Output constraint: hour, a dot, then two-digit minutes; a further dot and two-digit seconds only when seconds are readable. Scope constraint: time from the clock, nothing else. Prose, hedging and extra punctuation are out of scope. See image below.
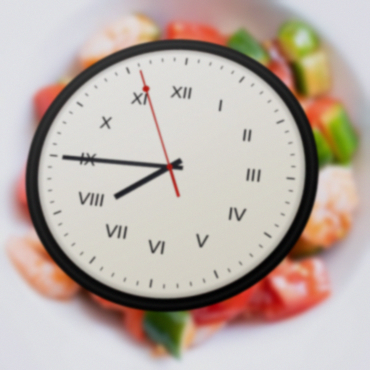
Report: 7.44.56
